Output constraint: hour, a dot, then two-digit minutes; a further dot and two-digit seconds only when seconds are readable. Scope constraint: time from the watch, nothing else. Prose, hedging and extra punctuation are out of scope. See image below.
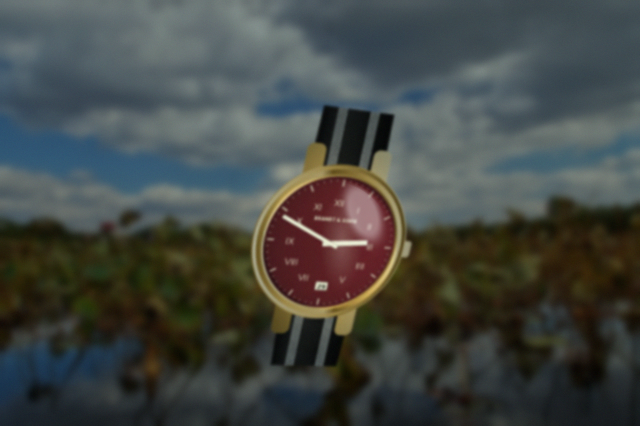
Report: 2.49
